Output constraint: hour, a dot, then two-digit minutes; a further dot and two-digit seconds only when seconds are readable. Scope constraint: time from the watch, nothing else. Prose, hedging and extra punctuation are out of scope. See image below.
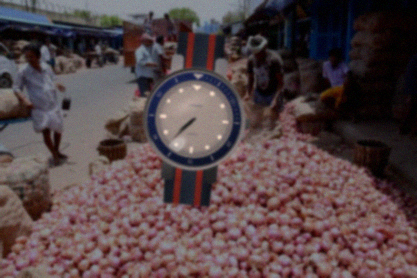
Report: 7.37
